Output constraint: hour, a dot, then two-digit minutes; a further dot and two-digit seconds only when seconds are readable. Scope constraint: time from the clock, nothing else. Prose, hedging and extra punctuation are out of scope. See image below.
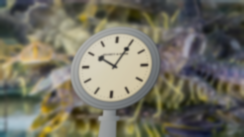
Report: 10.05
